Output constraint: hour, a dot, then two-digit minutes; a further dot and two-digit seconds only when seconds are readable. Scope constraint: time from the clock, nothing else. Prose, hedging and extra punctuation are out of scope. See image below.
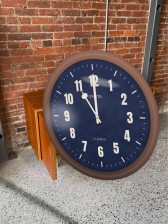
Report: 11.00
